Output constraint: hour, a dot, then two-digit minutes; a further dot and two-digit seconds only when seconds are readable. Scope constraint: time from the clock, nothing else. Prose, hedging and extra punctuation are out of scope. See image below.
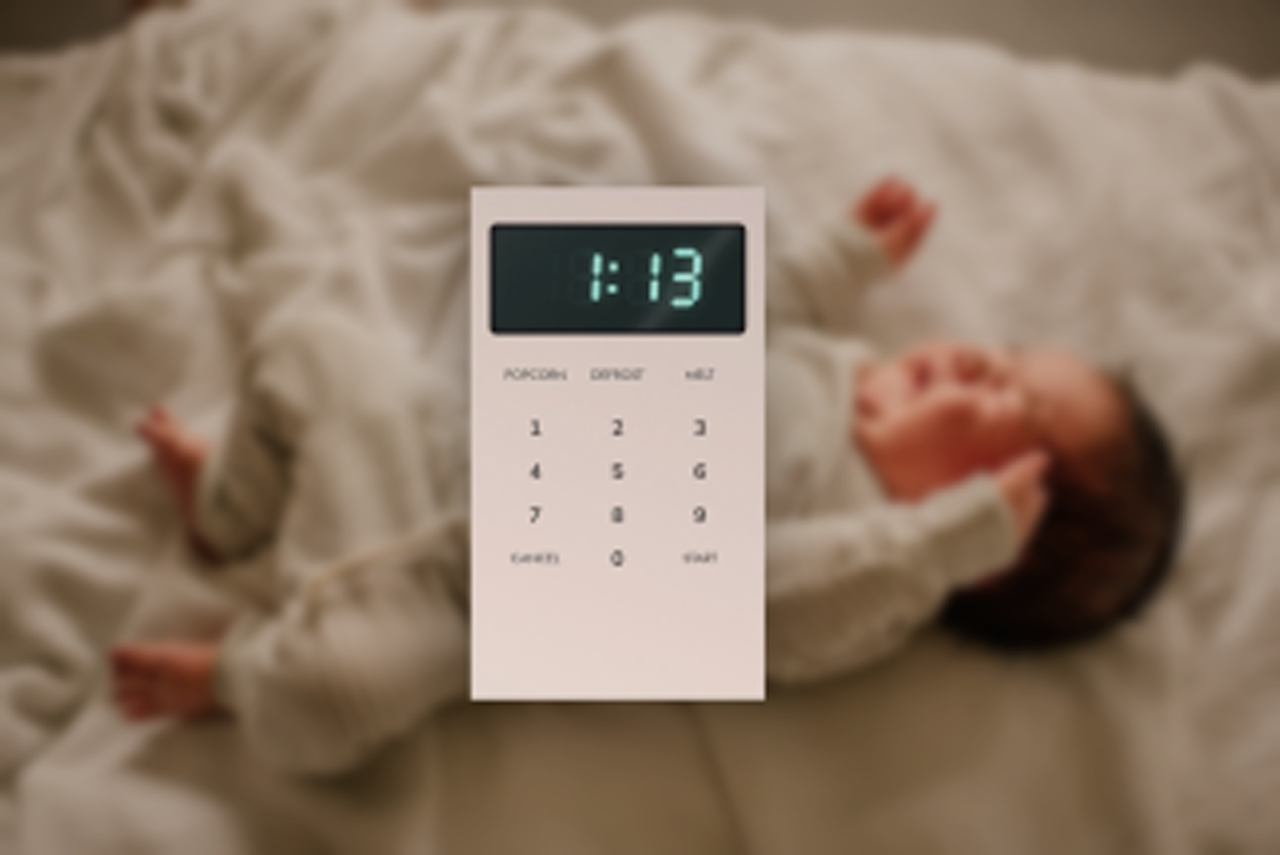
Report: 1.13
